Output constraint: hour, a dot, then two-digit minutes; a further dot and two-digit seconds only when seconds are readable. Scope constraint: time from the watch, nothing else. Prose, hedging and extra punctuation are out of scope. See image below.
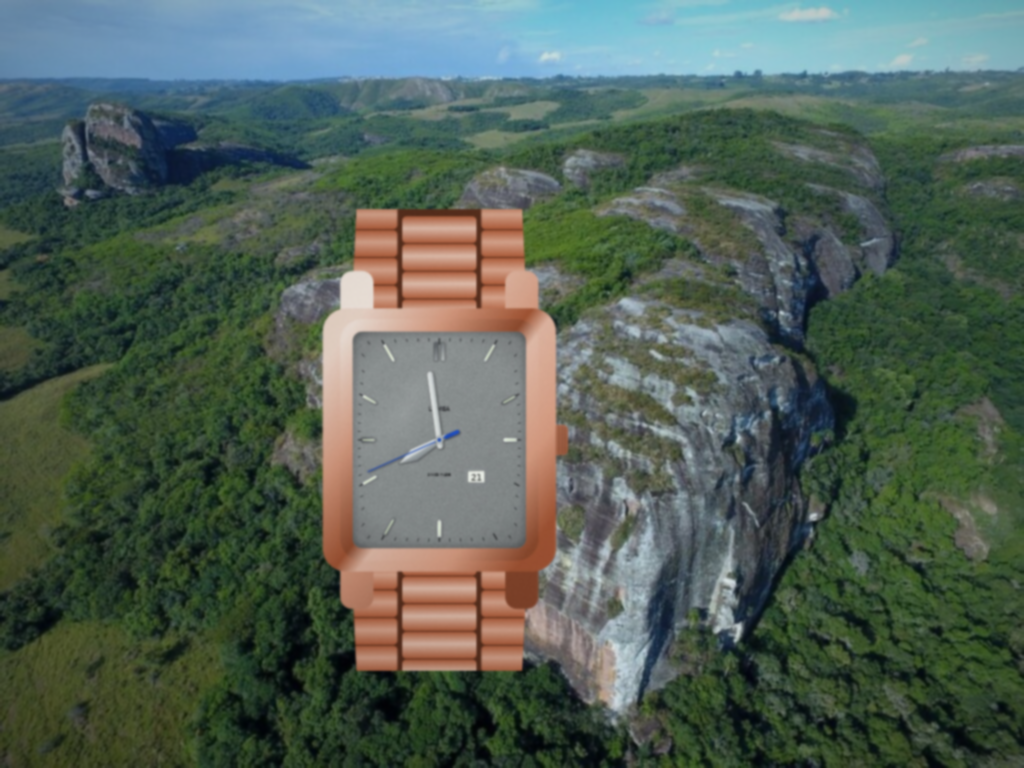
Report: 7.58.41
